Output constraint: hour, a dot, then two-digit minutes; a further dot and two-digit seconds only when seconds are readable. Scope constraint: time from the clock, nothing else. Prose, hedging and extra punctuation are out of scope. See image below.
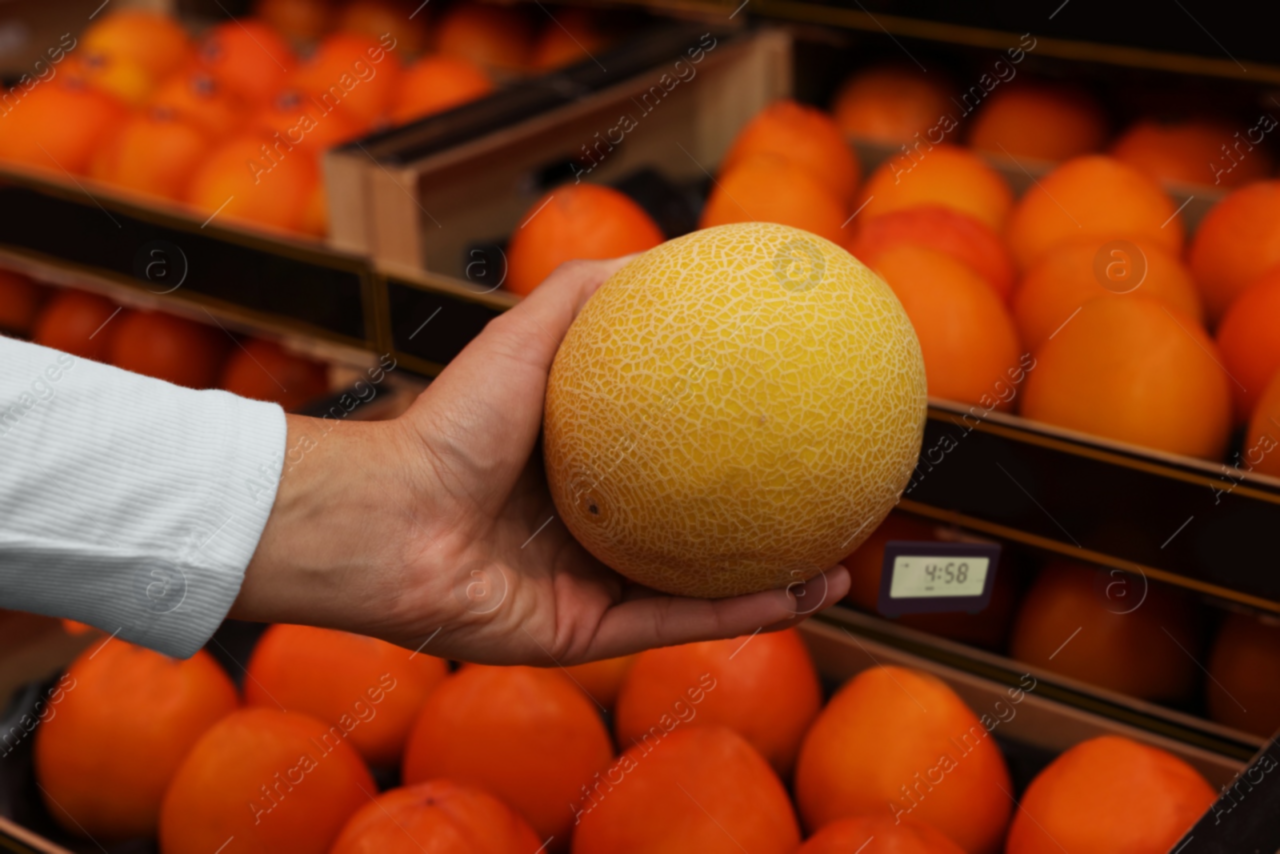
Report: 4.58
